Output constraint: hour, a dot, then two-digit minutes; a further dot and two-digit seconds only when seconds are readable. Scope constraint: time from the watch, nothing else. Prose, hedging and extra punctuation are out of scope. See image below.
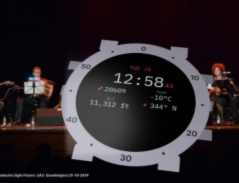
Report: 12.58
